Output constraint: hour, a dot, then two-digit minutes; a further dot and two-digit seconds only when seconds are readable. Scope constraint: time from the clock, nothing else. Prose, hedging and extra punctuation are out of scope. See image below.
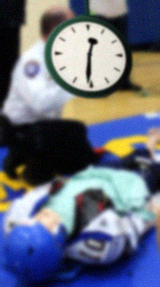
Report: 12.31
